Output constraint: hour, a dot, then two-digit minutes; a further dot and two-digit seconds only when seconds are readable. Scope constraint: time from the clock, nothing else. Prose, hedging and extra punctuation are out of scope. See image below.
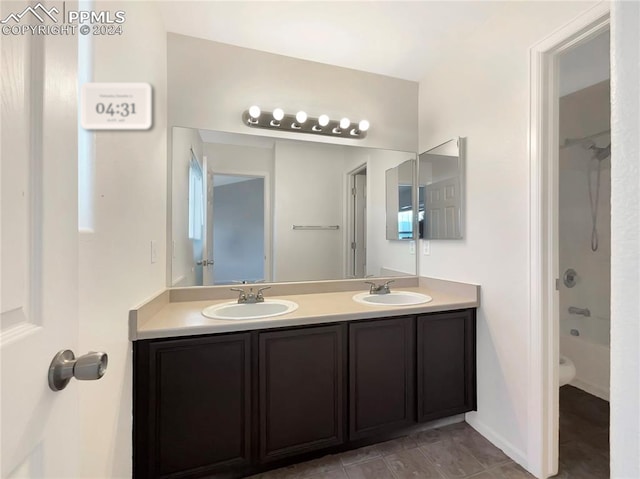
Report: 4.31
